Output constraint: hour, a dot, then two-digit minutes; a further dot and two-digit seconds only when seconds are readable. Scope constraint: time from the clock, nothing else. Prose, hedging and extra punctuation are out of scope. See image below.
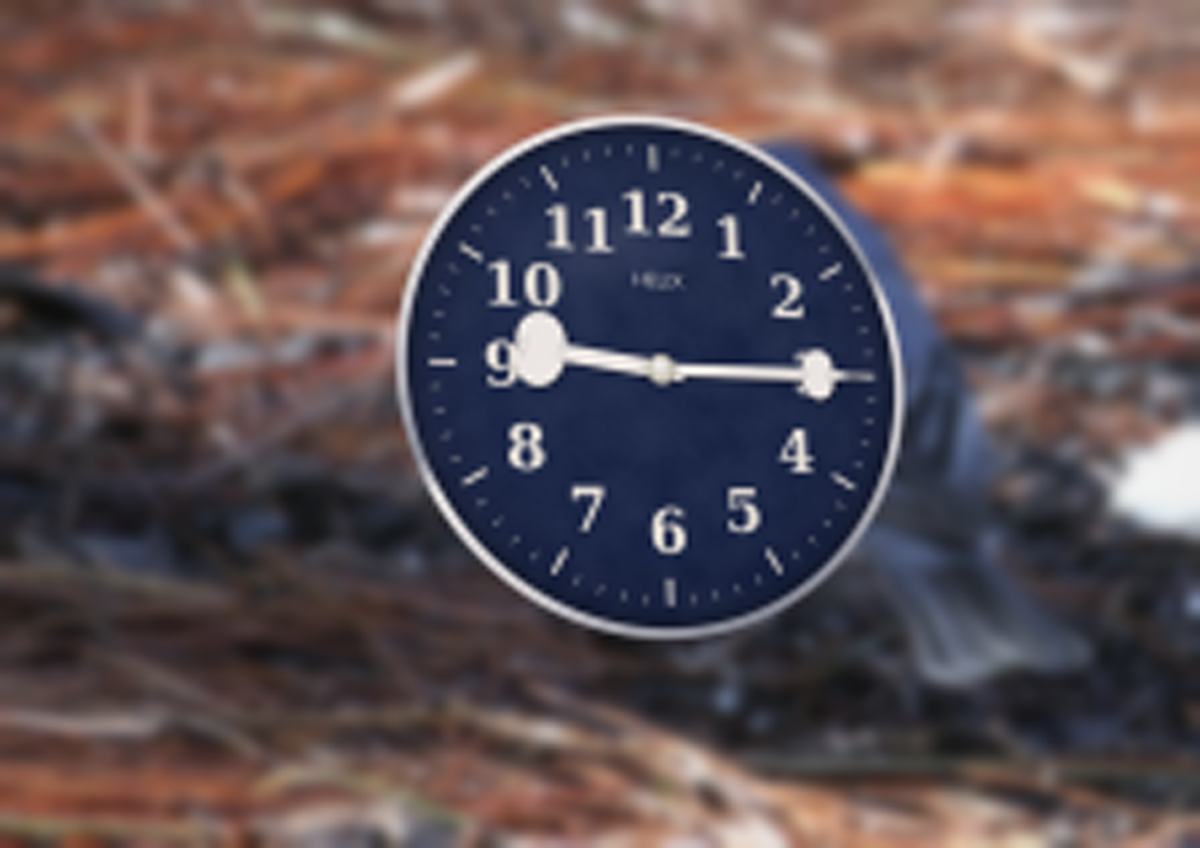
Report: 9.15
